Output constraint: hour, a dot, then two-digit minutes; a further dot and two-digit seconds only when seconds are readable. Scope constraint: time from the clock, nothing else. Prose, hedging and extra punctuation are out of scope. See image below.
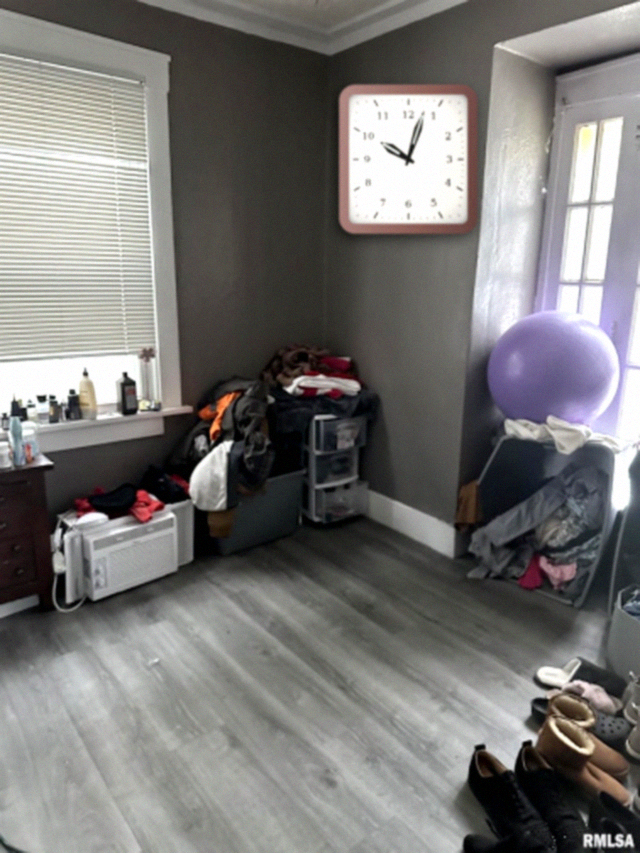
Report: 10.03
